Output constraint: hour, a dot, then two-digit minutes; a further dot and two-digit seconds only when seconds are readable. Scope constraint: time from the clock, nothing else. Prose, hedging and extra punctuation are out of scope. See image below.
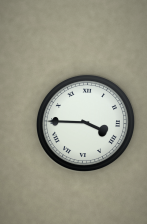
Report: 3.45
